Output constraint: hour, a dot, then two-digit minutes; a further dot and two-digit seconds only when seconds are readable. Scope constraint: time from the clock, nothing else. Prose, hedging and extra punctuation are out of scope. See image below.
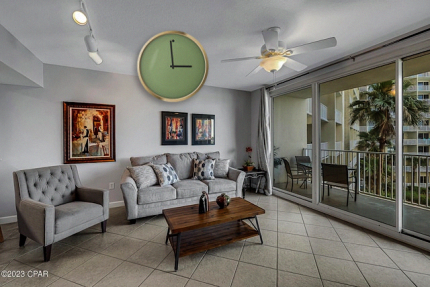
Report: 2.59
